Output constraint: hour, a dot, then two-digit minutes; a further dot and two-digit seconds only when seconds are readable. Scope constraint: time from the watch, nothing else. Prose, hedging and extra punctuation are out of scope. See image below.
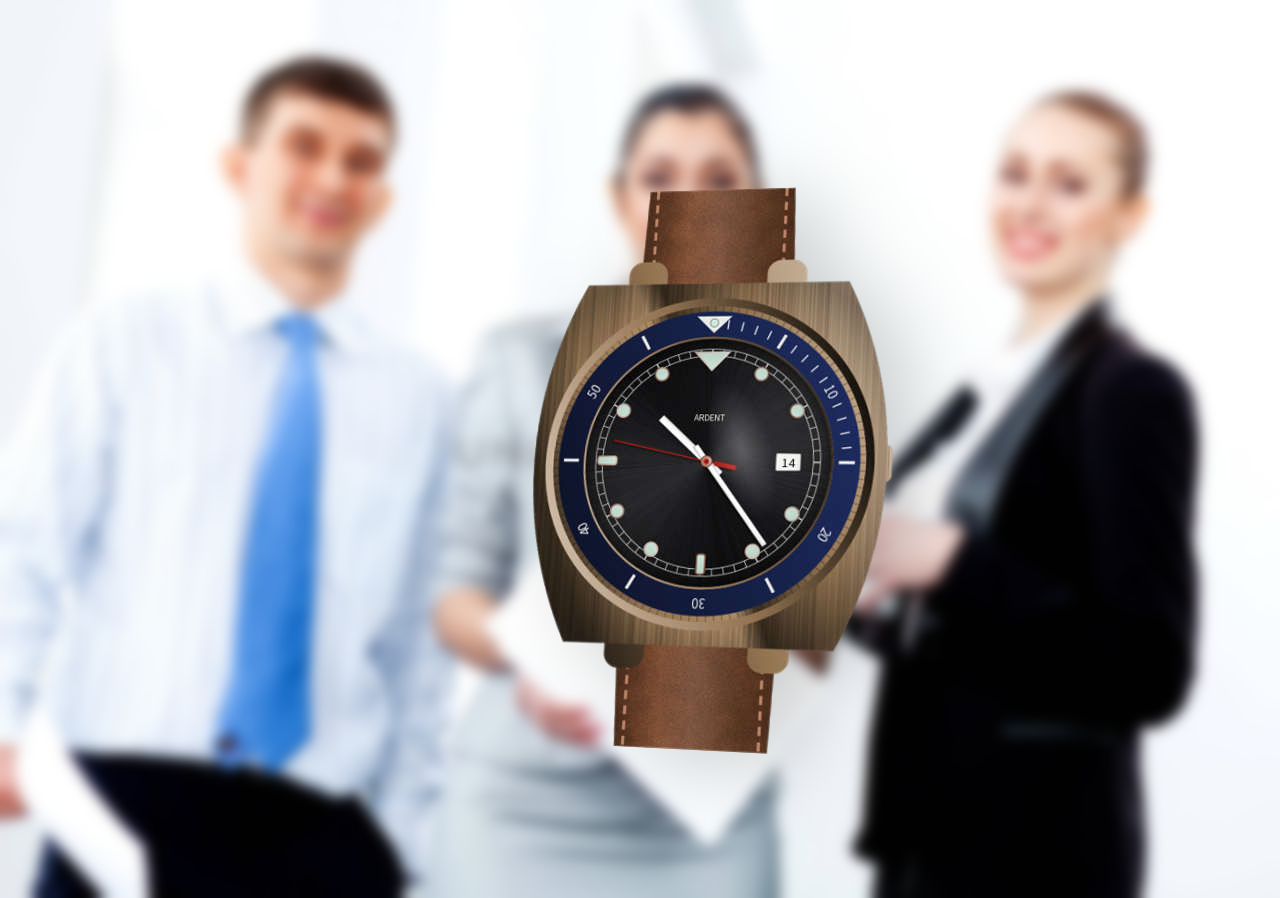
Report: 10.23.47
